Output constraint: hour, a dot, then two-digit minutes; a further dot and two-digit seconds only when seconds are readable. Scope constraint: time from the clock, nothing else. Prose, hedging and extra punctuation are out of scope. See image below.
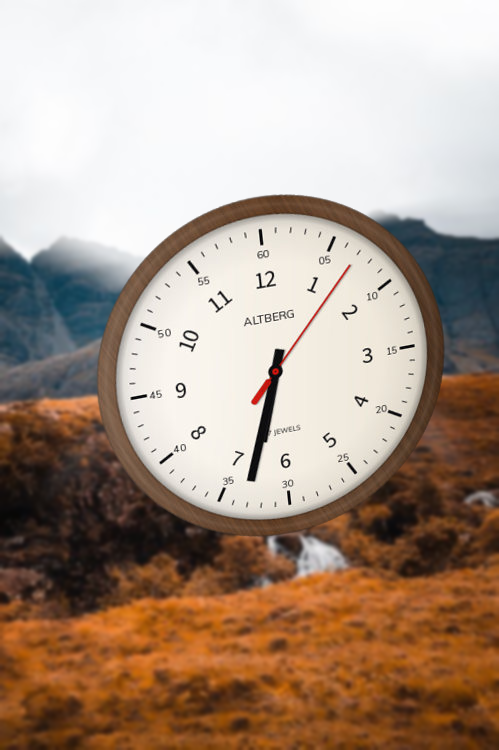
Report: 6.33.07
